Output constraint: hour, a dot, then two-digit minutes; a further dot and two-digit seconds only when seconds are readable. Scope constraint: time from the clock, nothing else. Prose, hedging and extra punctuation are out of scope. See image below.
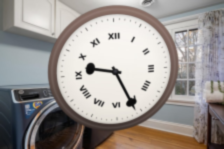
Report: 9.26
